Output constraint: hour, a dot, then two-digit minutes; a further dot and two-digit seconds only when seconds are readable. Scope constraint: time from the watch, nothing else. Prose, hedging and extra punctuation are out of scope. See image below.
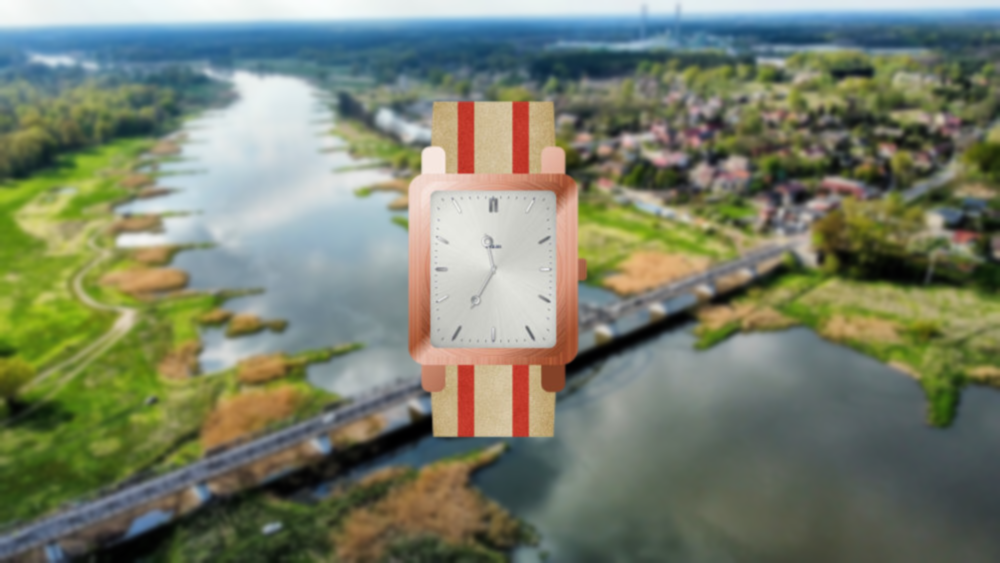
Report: 11.35
